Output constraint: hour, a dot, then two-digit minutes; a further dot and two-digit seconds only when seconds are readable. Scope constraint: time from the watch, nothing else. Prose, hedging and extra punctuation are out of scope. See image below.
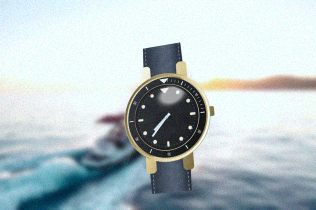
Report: 7.37
